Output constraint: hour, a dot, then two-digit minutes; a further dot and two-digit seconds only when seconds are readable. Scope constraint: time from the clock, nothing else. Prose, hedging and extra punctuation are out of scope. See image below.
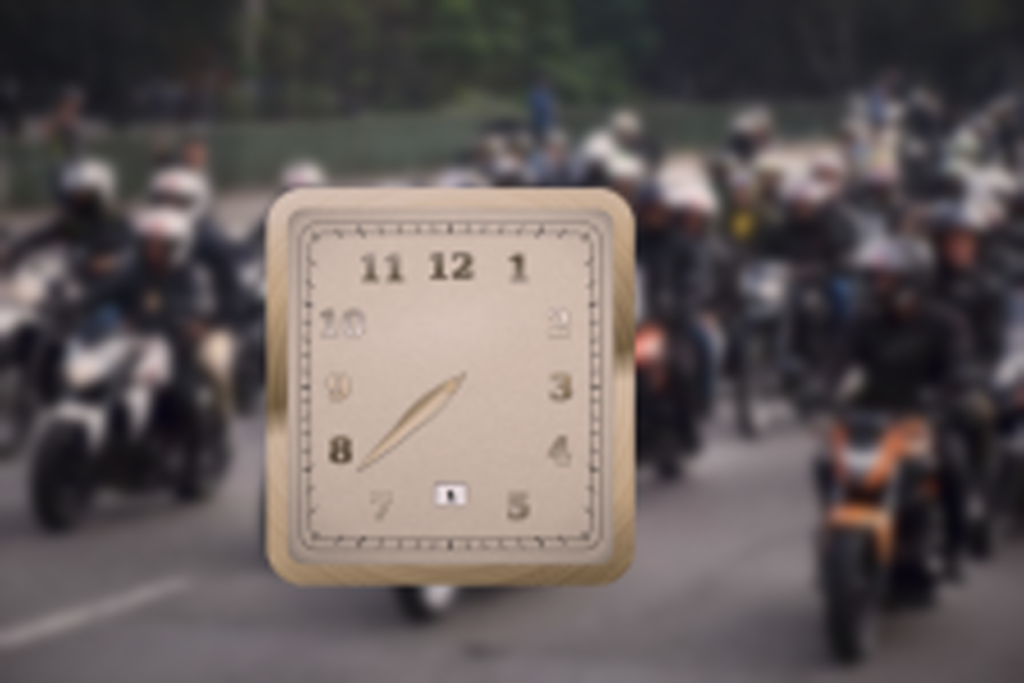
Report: 7.38
